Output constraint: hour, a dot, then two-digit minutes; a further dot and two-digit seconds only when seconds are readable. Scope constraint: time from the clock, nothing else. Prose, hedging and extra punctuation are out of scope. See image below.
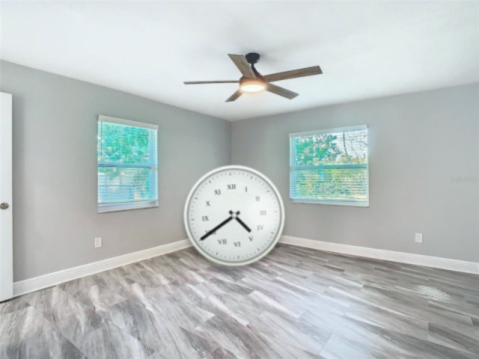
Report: 4.40
